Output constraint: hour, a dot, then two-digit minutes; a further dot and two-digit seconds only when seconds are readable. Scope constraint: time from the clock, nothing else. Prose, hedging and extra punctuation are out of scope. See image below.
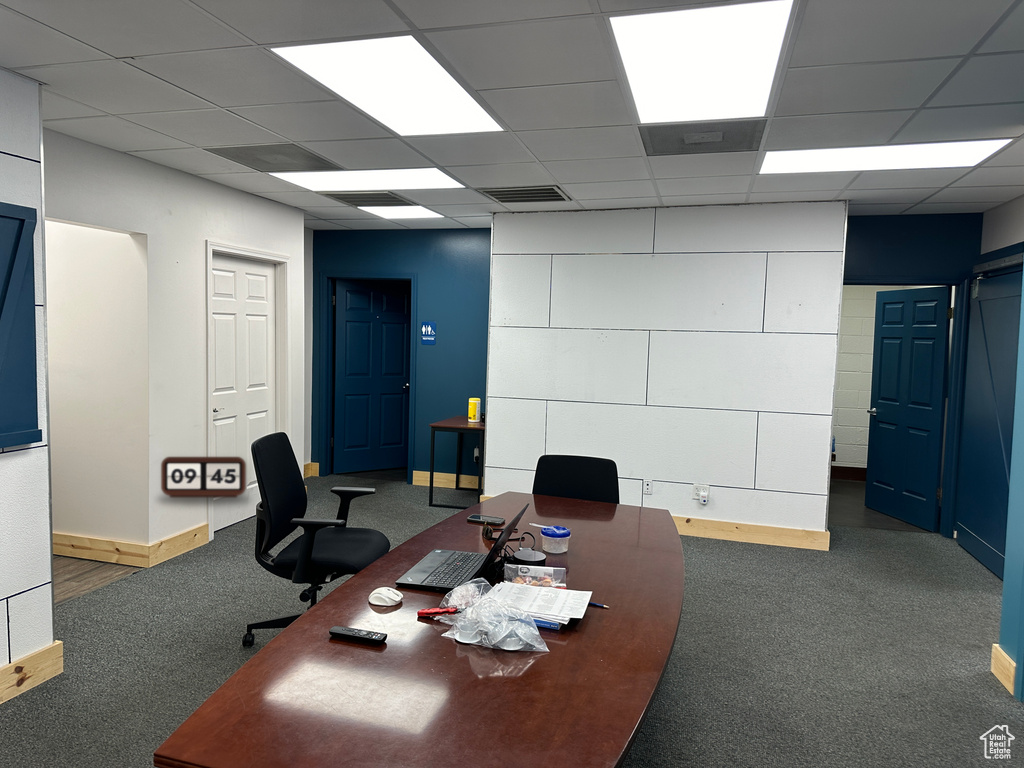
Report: 9.45
